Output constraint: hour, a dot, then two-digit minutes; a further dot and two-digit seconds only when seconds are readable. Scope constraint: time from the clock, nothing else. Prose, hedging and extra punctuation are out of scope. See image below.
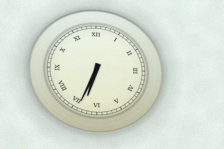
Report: 6.34
